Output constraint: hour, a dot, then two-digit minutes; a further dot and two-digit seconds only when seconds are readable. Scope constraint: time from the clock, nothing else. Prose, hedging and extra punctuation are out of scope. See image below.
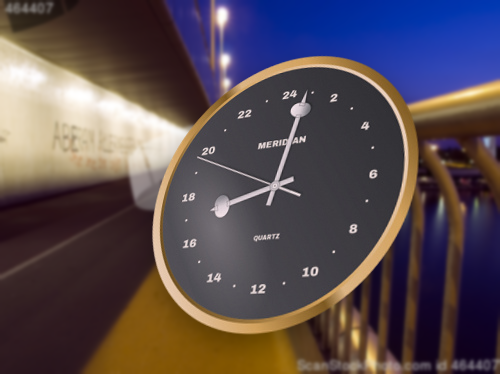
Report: 17.01.49
